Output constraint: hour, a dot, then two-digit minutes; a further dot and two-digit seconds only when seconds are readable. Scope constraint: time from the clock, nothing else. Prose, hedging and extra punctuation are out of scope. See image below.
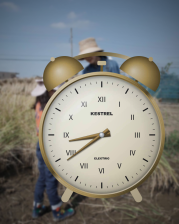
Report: 8.39
